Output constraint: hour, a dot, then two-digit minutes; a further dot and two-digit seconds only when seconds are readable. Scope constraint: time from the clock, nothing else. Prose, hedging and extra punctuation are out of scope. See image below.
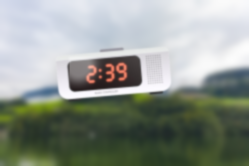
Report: 2.39
